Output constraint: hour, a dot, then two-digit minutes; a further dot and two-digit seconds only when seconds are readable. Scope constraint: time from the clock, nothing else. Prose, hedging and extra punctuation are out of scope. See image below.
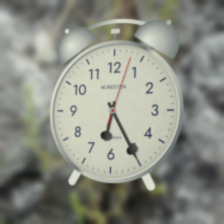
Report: 6.25.03
